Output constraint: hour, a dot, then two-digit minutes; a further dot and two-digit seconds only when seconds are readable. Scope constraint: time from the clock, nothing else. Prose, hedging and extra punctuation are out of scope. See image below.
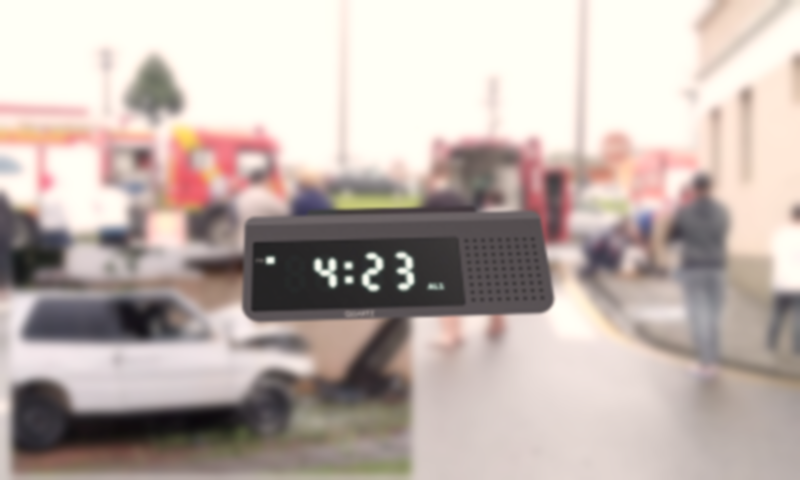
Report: 4.23
